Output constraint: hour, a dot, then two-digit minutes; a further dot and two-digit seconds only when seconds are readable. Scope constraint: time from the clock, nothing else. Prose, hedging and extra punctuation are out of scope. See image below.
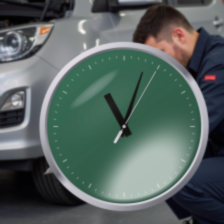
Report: 11.03.05
